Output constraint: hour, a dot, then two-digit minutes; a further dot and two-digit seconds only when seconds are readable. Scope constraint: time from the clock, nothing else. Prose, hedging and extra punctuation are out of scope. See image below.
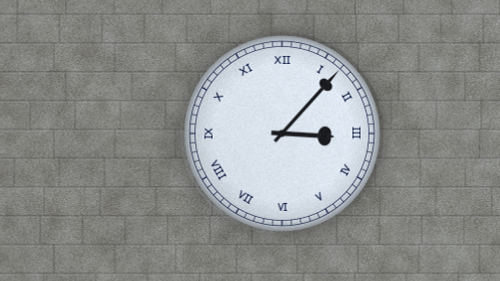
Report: 3.07
